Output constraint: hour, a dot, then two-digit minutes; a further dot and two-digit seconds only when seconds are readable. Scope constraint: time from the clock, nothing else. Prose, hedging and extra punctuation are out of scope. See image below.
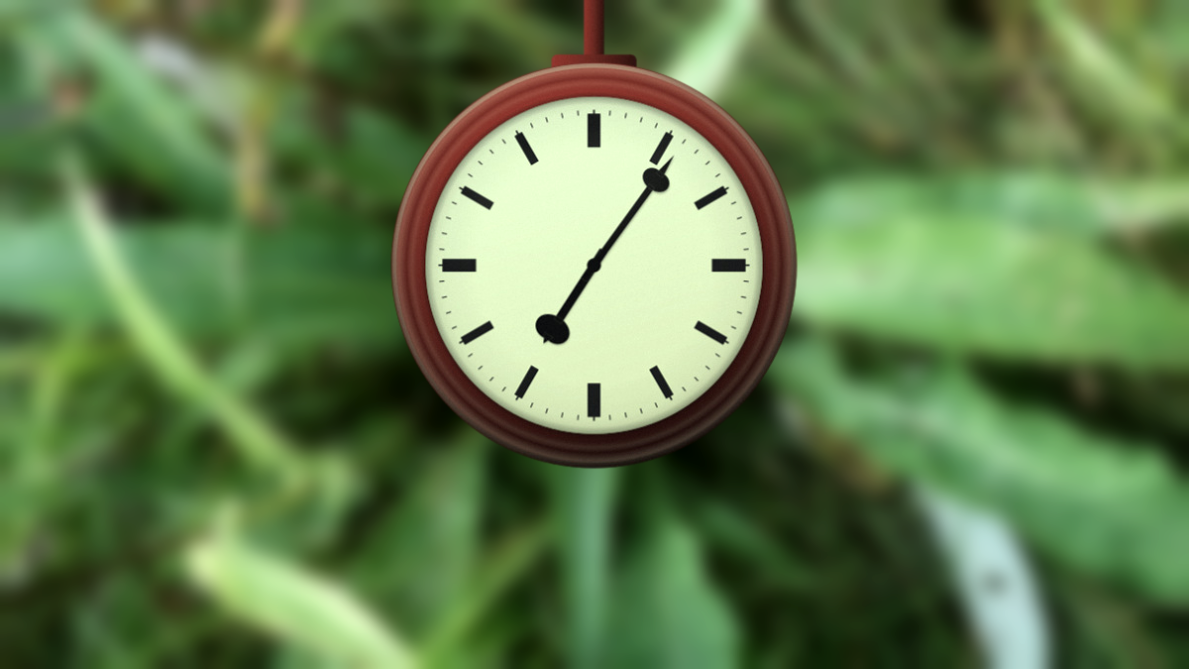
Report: 7.06
